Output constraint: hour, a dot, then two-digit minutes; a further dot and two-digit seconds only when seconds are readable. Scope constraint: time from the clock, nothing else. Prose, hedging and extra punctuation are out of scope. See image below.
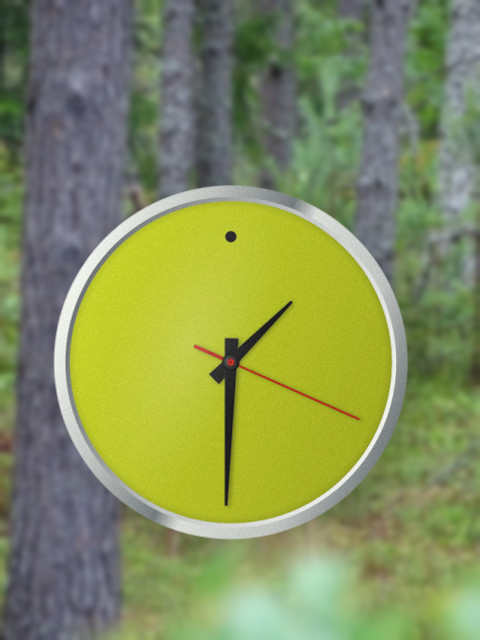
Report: 1.30.19
